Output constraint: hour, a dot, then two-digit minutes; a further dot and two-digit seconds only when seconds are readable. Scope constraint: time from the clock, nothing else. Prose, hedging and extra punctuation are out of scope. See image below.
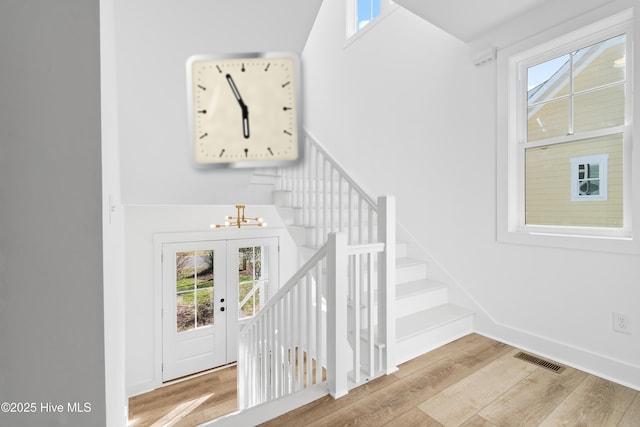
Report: 5.56
